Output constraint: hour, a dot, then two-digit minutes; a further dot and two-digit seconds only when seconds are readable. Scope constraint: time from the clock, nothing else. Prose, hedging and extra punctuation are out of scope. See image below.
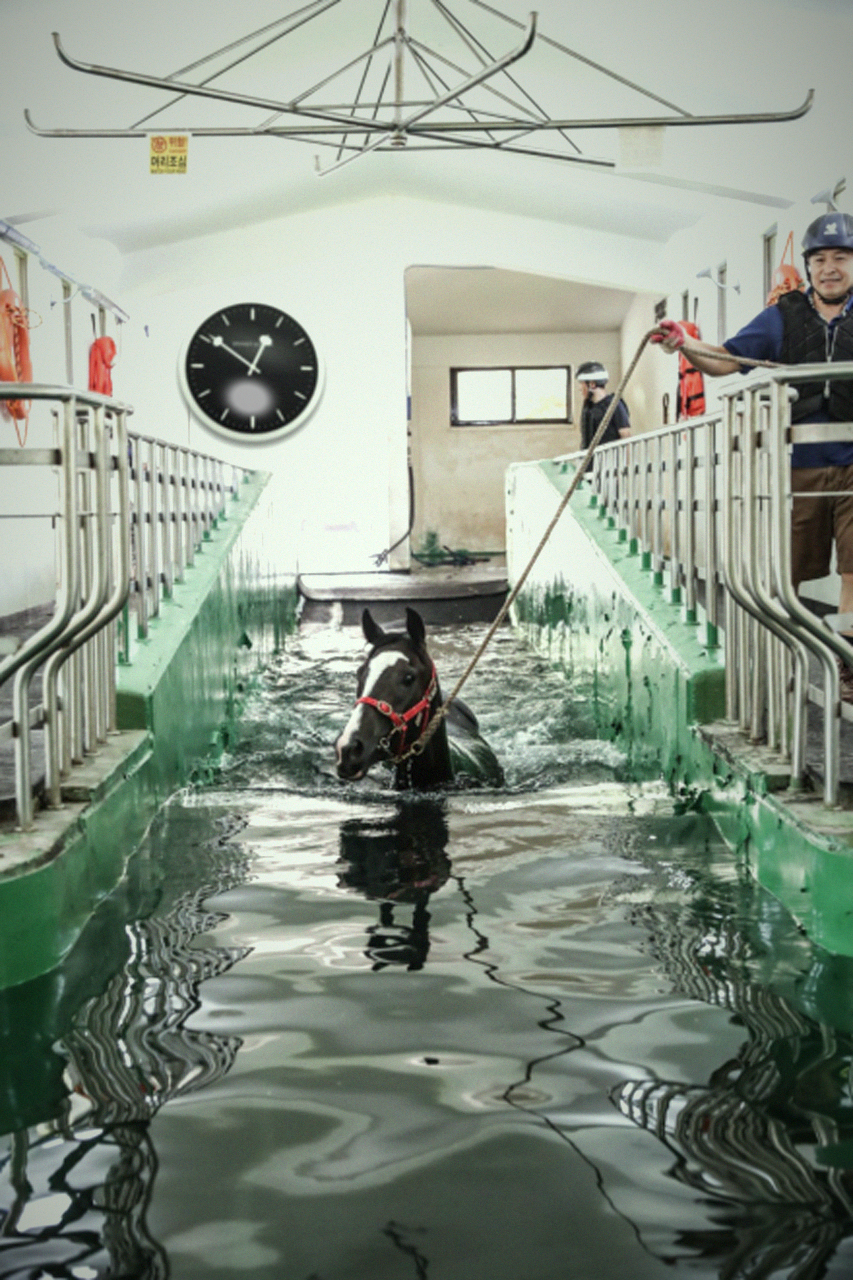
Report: 12.51
